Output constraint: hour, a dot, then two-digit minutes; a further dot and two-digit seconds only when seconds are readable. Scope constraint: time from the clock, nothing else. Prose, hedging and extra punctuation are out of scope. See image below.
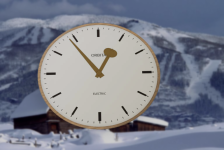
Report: 12.54
